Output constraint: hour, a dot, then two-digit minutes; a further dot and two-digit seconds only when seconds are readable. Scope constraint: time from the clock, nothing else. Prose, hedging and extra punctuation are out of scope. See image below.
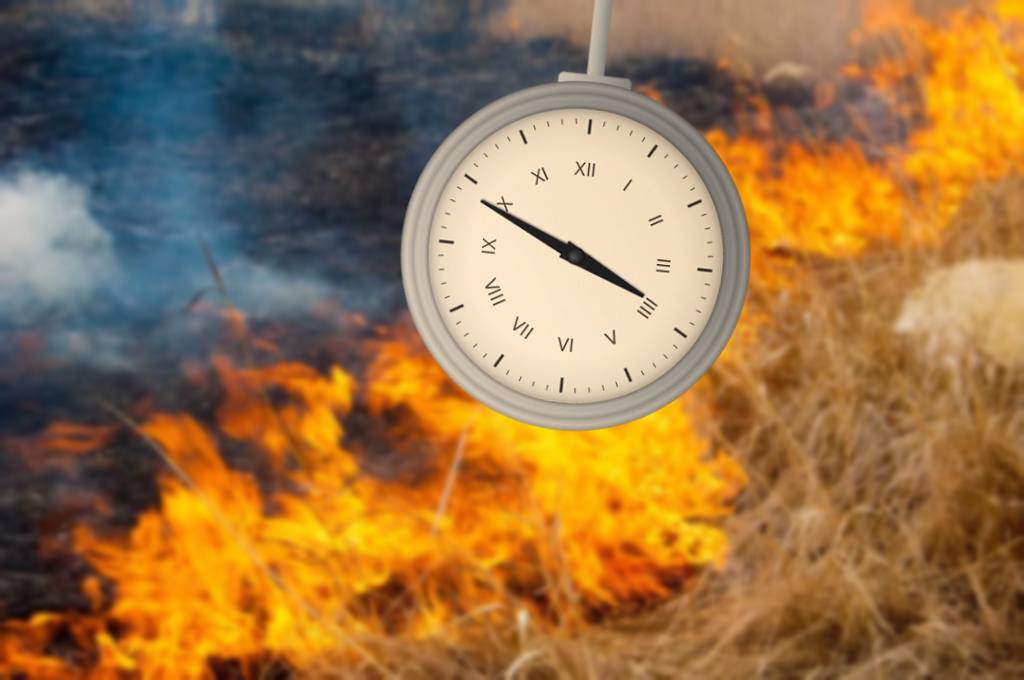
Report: 3.49
